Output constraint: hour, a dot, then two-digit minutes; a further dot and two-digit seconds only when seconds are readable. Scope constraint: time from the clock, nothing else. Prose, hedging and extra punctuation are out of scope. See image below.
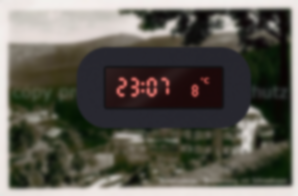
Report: 23.07
